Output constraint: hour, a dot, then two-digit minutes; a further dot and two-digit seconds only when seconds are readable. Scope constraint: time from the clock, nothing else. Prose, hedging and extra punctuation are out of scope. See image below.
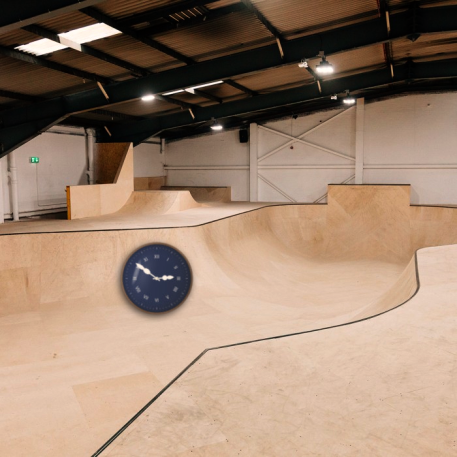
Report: 2.51
